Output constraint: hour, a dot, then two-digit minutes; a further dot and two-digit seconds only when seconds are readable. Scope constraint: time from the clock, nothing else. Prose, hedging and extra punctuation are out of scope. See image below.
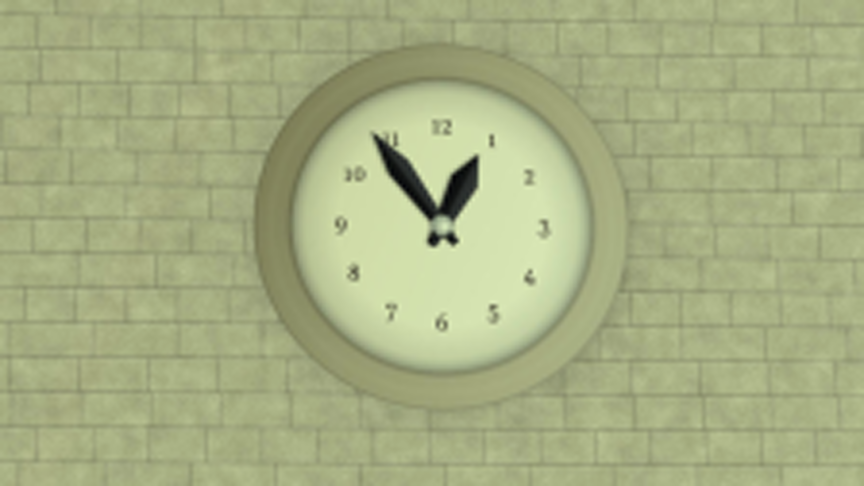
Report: 12.54
